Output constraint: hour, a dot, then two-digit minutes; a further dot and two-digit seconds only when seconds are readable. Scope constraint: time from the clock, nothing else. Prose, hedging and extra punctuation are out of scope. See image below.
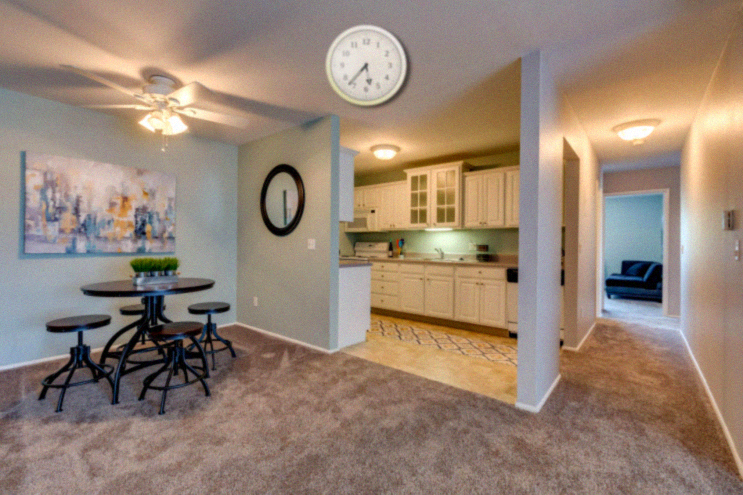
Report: 5.37
